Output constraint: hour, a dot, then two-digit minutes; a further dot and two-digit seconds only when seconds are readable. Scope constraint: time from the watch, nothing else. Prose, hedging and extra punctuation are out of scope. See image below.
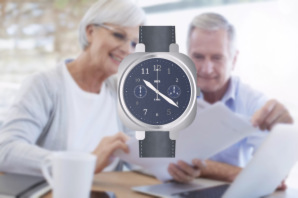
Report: 10.21
